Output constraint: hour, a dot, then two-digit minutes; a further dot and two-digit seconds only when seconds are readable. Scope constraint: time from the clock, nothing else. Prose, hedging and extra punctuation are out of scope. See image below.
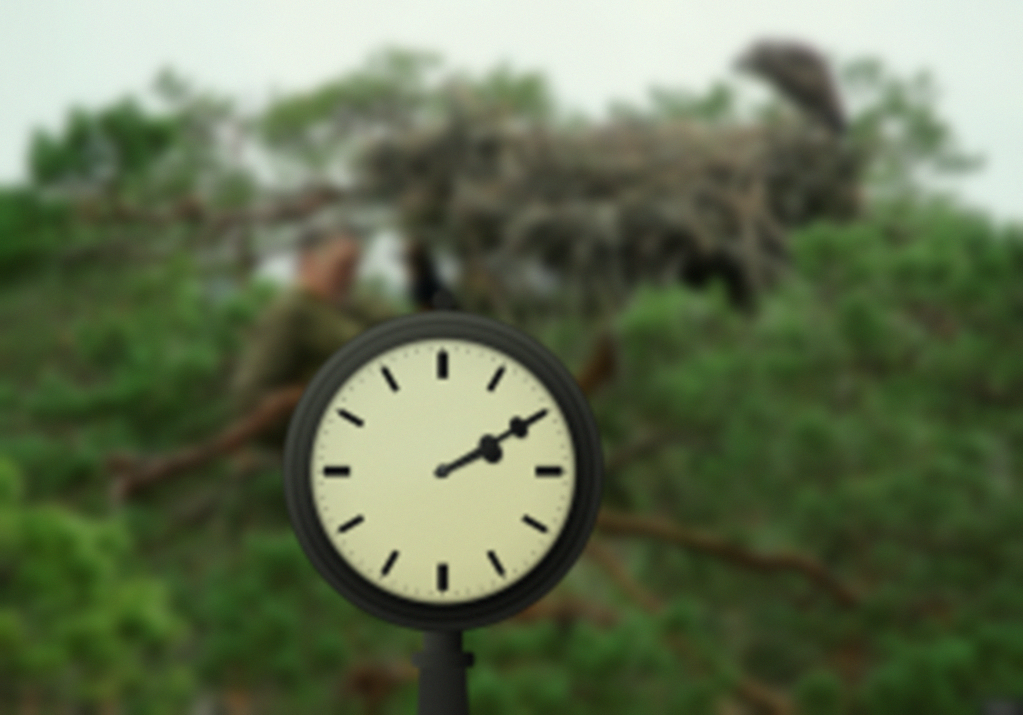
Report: 2.10
